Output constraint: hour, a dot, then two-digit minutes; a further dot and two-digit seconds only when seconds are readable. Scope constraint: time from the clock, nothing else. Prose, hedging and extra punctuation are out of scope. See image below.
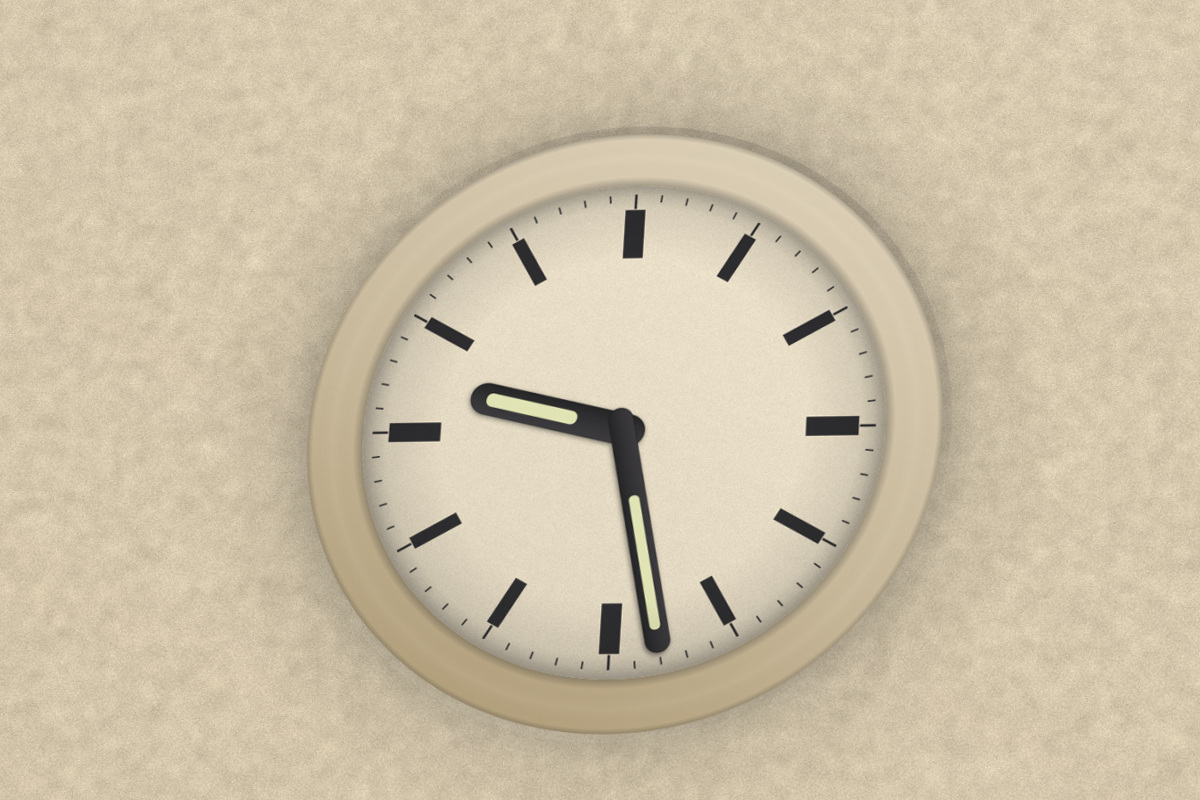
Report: 9.28
